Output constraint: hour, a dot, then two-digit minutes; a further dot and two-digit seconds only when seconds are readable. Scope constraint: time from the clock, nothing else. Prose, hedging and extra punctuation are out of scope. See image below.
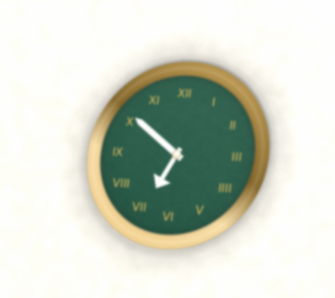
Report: 6.51
